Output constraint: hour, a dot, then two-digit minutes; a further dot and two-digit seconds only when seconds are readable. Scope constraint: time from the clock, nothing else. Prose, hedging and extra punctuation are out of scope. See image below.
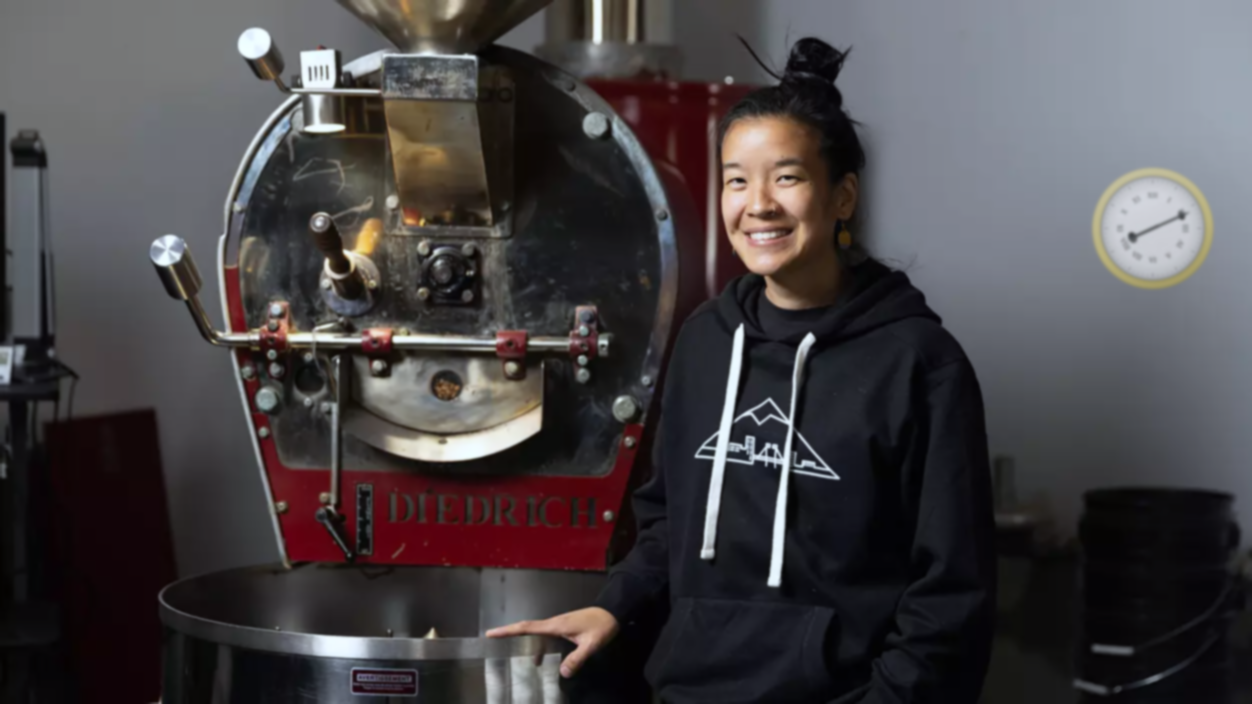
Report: 8.11
